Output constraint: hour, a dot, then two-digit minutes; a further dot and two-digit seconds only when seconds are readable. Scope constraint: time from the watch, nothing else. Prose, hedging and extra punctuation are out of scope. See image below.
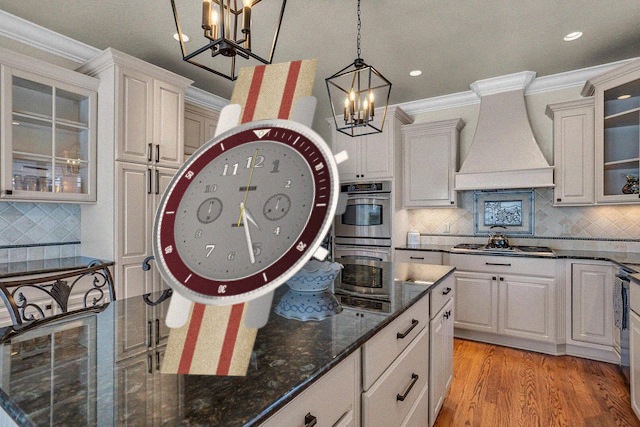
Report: 4.26
